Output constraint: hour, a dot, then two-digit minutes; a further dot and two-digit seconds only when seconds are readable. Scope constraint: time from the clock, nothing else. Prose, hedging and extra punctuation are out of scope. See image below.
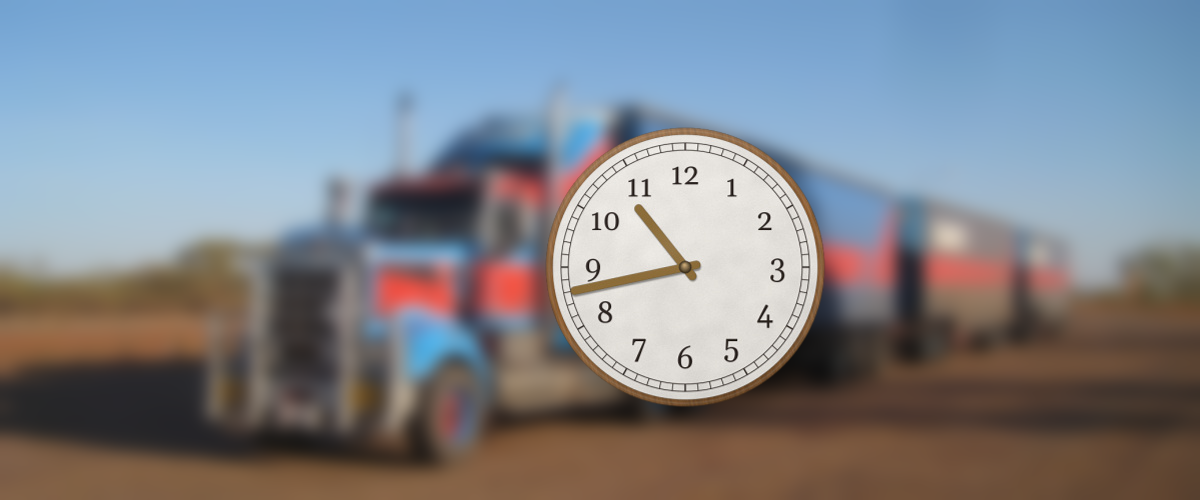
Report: 10.43
